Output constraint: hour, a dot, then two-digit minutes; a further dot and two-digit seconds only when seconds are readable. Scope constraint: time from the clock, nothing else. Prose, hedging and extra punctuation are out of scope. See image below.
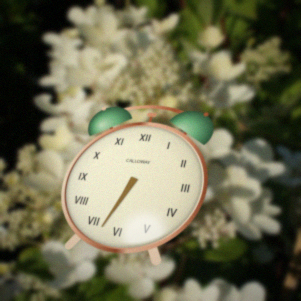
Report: 6.33
